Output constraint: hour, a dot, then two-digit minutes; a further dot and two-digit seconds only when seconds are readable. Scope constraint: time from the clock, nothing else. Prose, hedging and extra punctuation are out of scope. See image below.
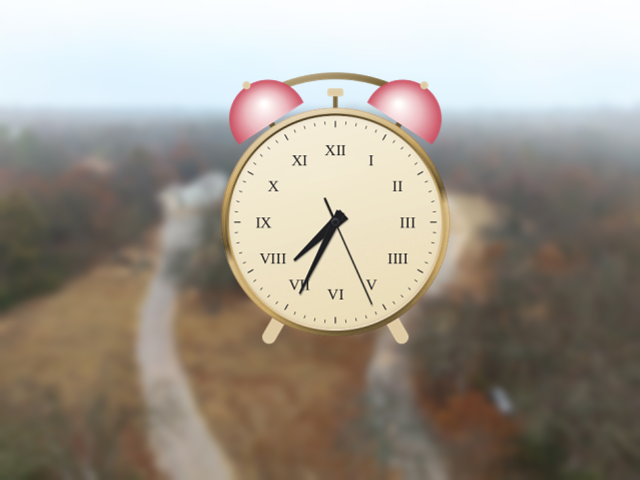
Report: 7.34.26
